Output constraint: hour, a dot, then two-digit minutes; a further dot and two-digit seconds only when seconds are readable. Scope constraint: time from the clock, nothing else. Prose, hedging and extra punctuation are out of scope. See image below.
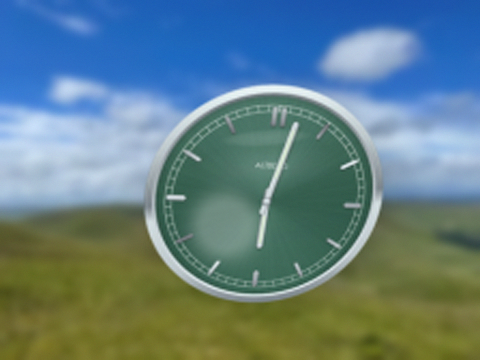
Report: 6.02
